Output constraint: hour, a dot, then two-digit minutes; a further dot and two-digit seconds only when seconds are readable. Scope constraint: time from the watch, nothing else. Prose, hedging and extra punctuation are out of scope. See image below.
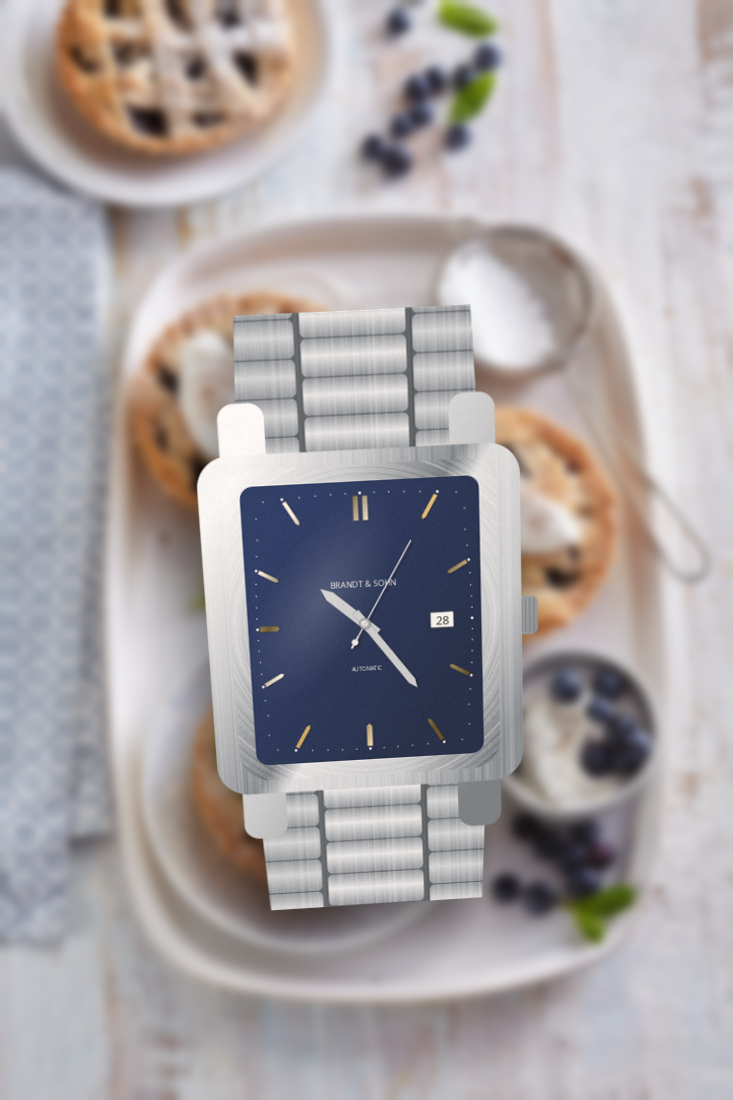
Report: 10.24.05
